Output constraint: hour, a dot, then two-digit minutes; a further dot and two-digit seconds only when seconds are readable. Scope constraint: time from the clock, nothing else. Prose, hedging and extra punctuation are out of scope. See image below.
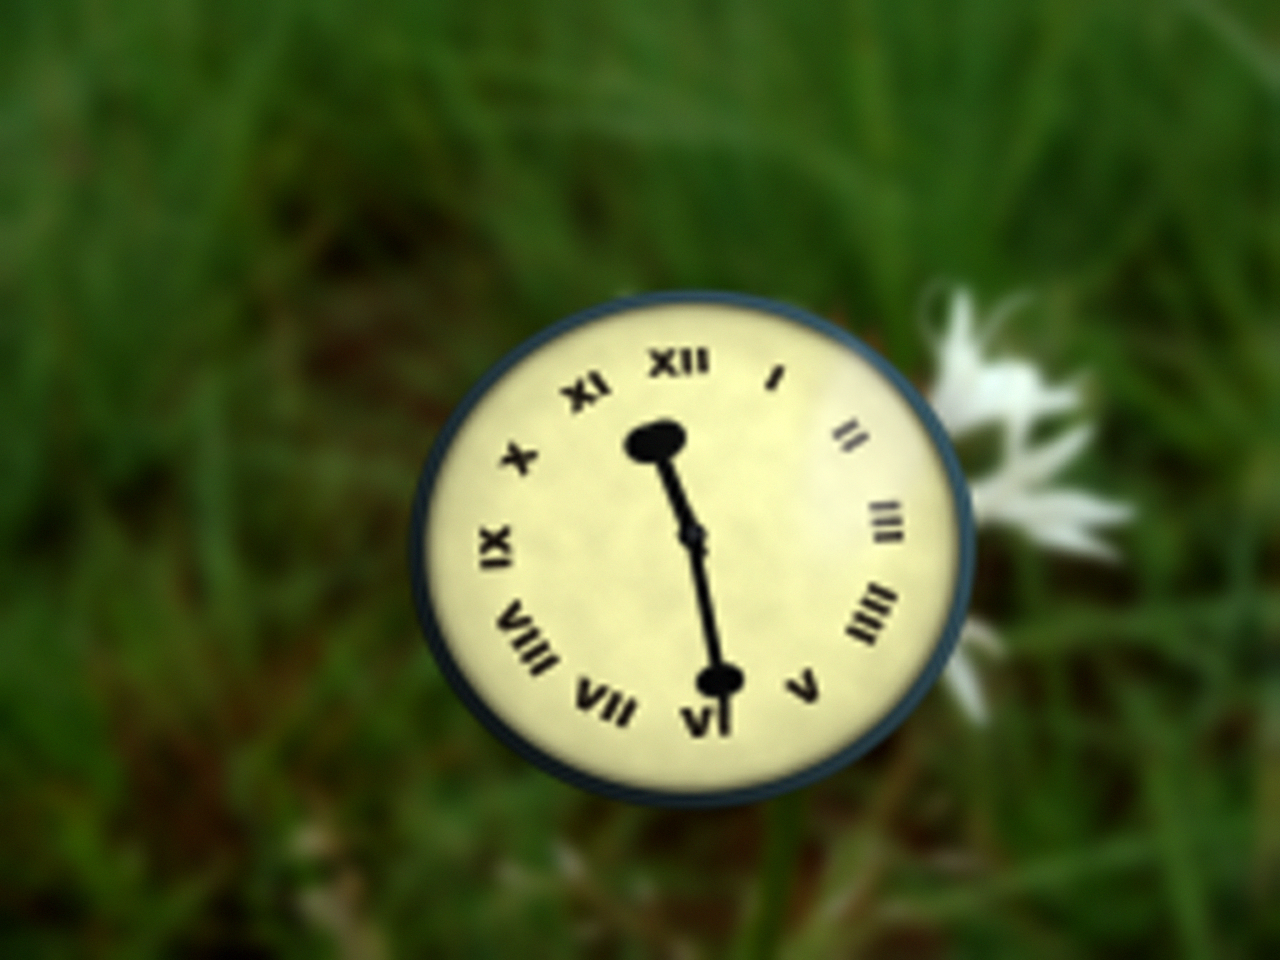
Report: 11.29
